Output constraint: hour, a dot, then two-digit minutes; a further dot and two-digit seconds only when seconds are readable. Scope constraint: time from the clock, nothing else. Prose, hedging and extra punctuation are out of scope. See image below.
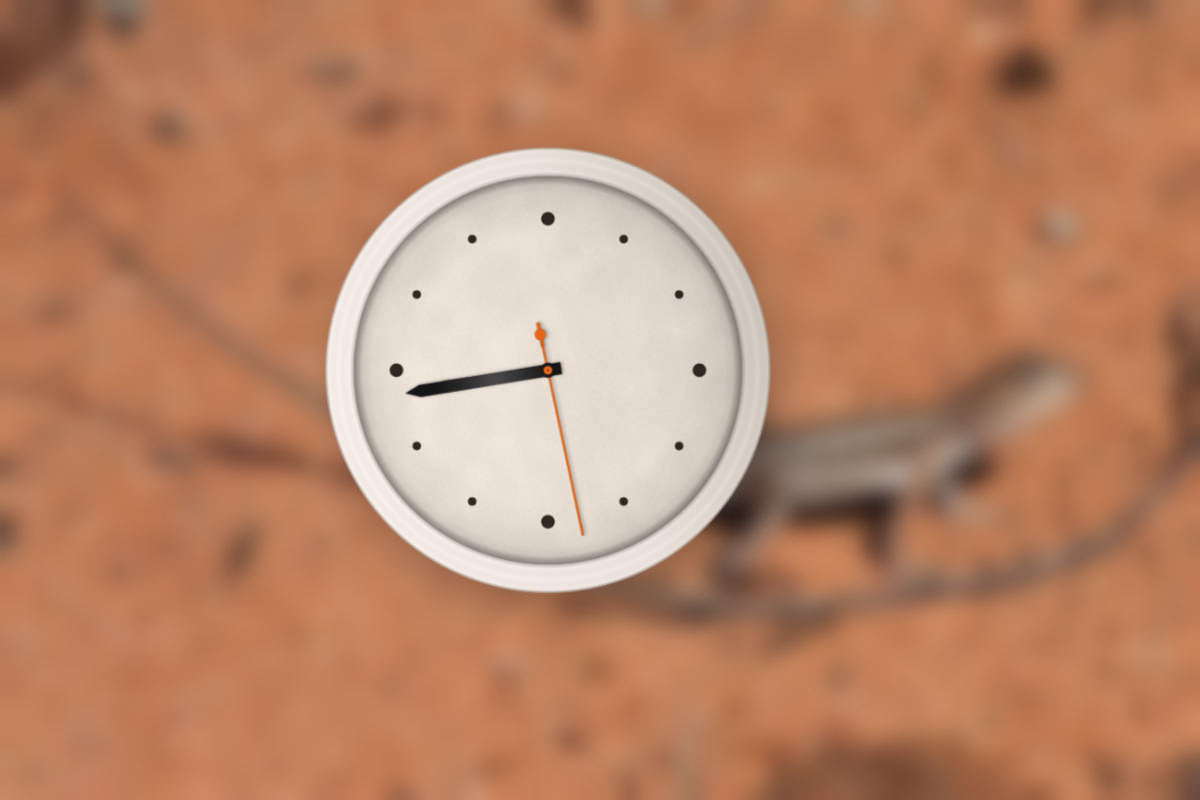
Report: 8.43.28
